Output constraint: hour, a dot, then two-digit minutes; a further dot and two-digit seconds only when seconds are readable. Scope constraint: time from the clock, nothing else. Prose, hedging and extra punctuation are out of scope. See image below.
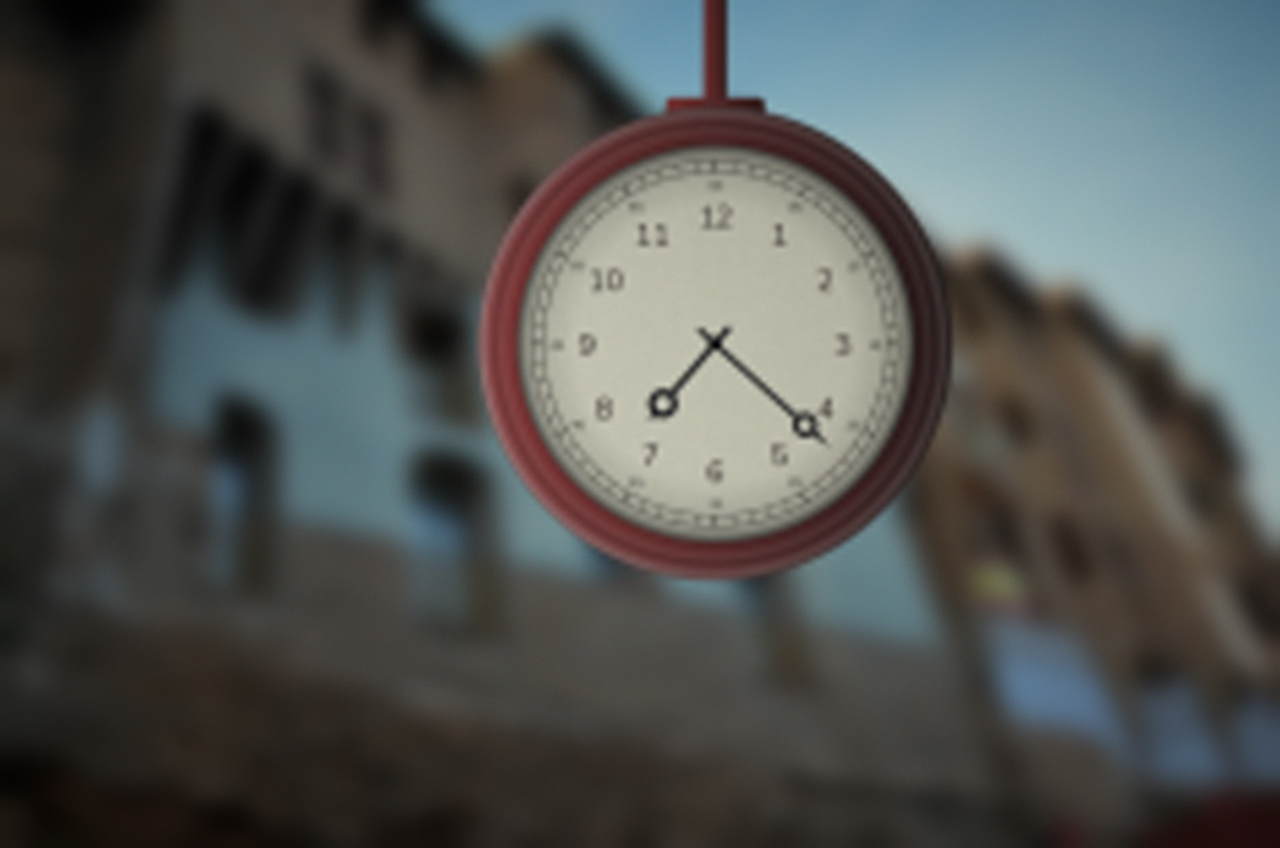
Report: 7.22
